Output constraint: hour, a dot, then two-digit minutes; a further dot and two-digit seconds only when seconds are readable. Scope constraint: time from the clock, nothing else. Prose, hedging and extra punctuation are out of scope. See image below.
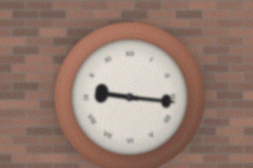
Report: 9.16
